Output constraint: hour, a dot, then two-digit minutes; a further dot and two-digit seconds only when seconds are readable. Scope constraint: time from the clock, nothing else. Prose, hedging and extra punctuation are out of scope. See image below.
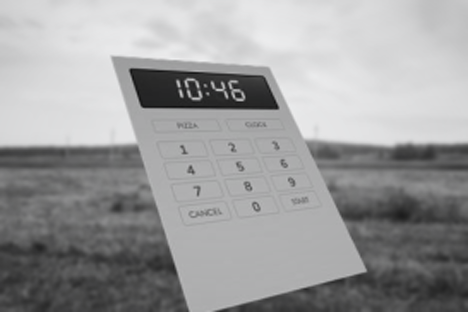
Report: 10.46
